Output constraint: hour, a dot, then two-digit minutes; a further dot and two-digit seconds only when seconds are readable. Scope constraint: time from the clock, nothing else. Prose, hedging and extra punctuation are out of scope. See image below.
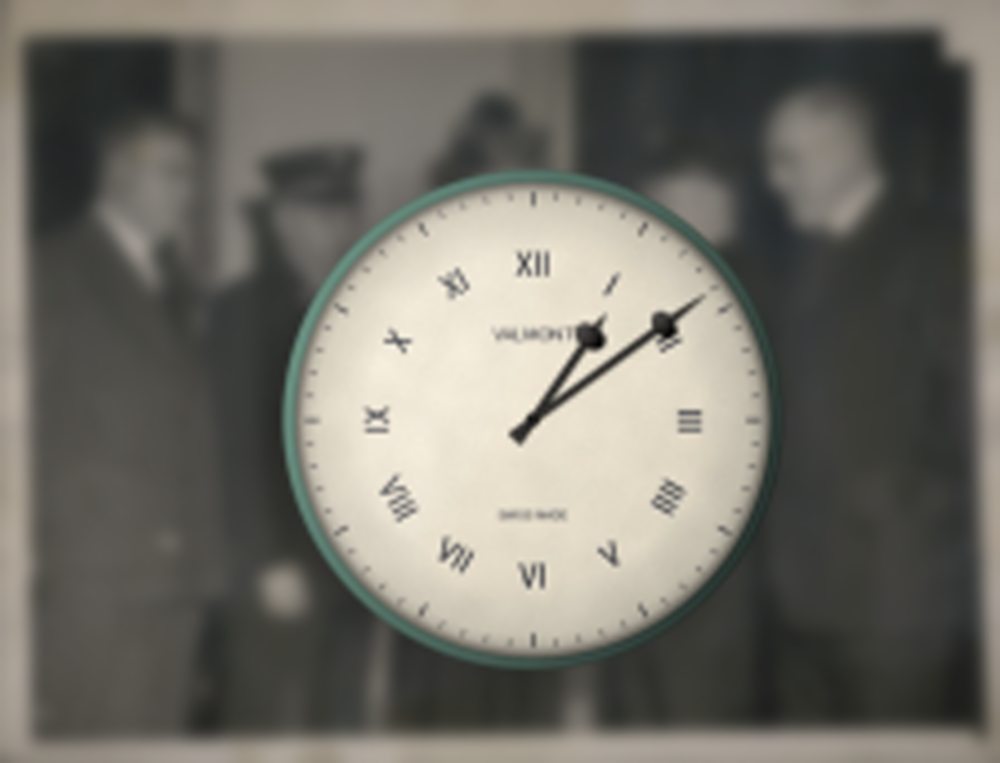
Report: 1.09
